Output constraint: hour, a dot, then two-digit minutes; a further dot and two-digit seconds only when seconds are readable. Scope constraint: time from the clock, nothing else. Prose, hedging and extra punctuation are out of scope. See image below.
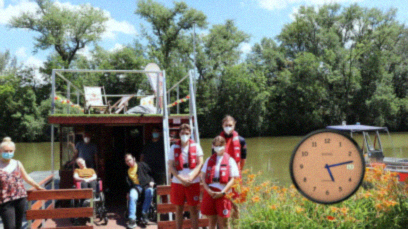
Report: 5.13
